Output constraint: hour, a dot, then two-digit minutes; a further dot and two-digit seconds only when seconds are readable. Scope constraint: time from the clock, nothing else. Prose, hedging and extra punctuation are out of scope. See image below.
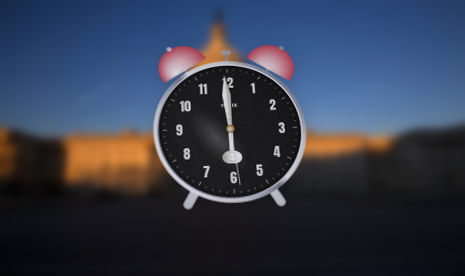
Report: 5.59.29
